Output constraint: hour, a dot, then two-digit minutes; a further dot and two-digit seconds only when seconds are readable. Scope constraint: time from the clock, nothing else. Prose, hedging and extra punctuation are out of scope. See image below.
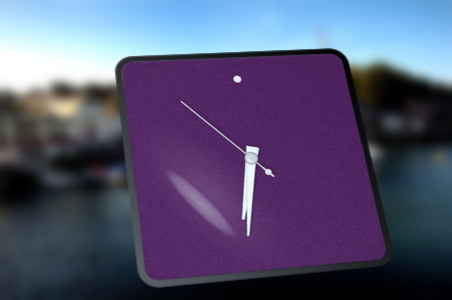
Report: 6.31.53
